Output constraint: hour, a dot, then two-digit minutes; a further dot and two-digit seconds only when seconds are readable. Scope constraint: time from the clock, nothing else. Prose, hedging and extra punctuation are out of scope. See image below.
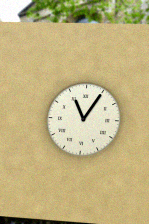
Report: 11.05
